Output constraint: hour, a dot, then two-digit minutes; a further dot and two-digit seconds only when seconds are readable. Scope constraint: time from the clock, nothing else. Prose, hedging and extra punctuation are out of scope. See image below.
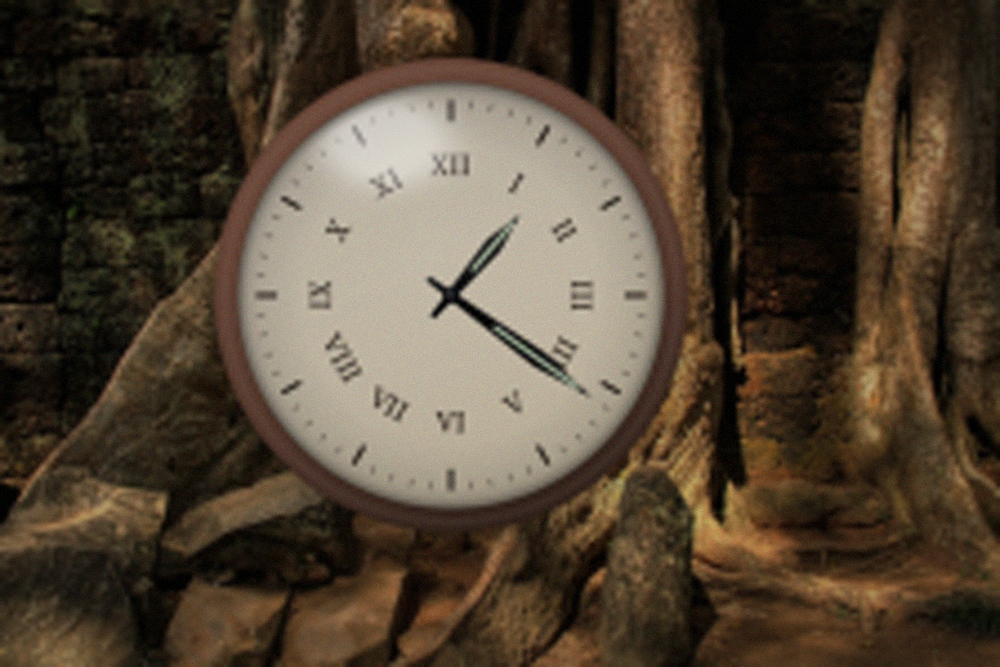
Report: 1.21
